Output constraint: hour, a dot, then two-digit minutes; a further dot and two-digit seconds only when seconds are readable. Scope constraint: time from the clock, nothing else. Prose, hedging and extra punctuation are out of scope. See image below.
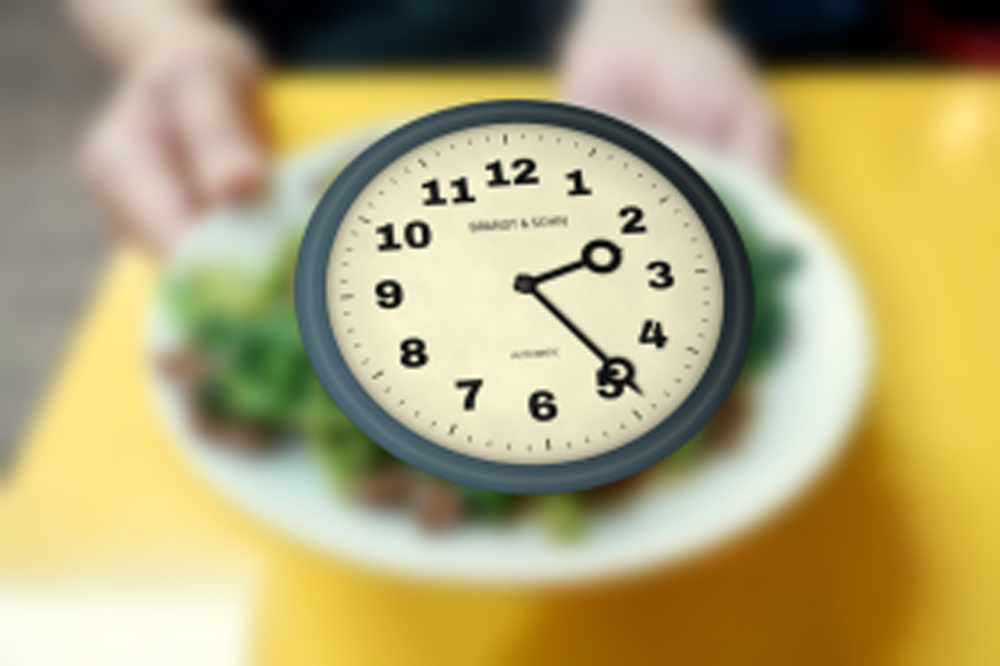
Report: 2.24
